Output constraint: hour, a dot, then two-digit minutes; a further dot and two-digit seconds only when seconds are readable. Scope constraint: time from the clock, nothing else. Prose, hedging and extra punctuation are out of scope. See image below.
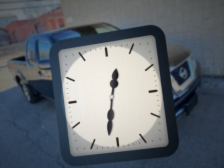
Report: 12.32
